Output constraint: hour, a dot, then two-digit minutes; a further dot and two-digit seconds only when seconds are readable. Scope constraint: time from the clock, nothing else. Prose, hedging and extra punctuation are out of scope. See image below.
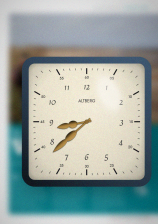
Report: 8.38
